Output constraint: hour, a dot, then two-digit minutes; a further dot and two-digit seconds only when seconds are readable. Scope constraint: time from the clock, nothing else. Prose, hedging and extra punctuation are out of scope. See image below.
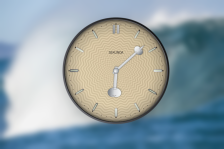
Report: 6.08
